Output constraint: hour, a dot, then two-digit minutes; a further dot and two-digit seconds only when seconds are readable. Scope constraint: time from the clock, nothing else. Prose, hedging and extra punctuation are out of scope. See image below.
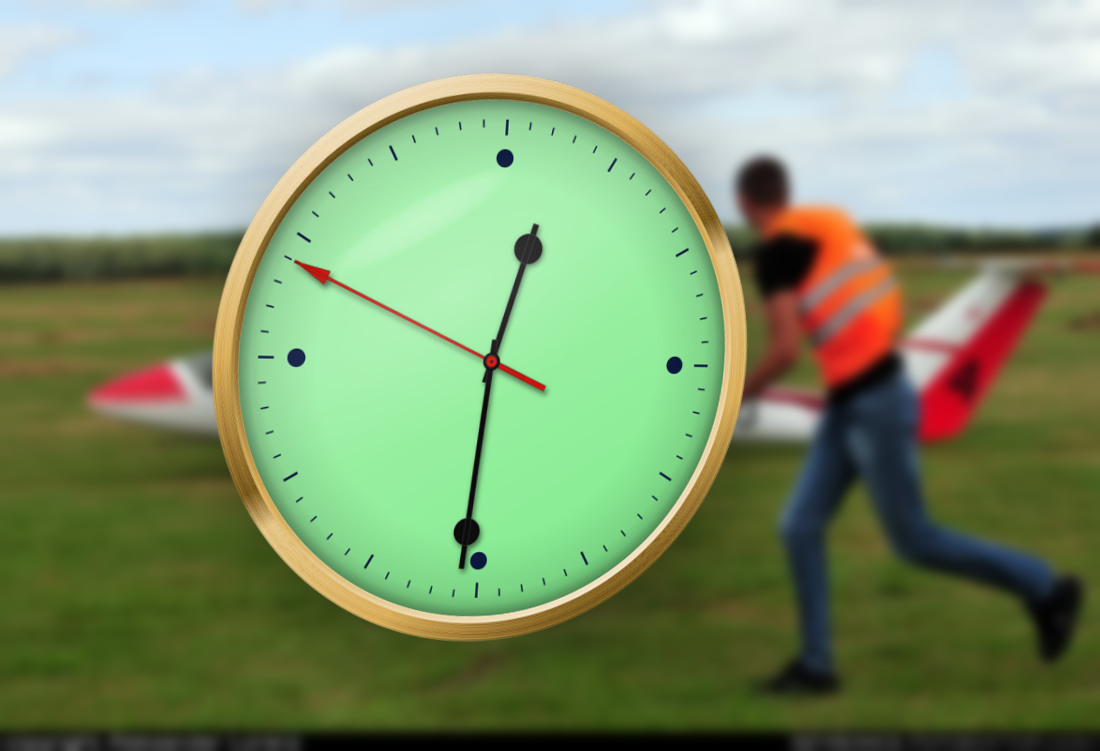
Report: 12.30.49
